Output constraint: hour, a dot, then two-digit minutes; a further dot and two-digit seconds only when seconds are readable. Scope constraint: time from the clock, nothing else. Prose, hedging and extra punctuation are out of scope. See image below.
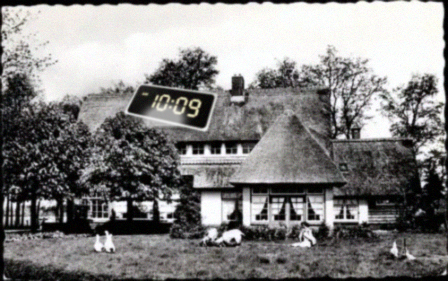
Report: 10.09
